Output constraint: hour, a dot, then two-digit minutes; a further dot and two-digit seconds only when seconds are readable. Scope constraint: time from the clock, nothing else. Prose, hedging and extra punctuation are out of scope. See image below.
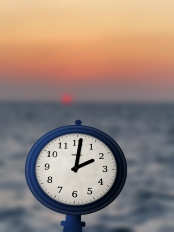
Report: 2.01
